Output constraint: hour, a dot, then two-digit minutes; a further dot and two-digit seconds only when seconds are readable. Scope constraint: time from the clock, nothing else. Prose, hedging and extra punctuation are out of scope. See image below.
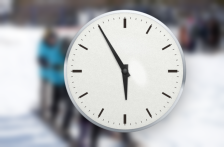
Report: 5.55
